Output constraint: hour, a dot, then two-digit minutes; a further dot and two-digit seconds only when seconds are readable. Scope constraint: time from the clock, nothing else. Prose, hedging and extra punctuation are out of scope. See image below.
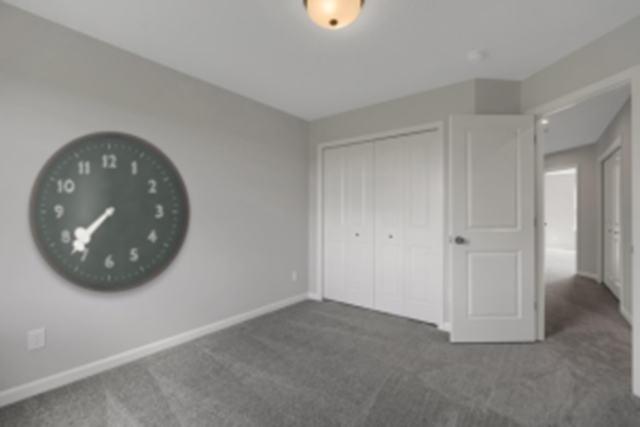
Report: 7.37
